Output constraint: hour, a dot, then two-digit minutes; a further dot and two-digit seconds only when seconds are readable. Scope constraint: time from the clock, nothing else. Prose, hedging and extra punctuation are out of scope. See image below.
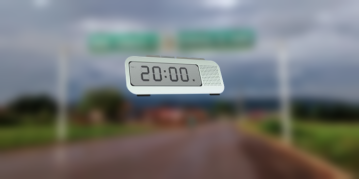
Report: 20.00
